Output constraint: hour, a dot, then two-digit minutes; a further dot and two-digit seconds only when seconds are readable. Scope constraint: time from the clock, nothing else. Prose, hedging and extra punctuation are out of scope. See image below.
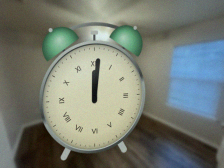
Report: 12.01
